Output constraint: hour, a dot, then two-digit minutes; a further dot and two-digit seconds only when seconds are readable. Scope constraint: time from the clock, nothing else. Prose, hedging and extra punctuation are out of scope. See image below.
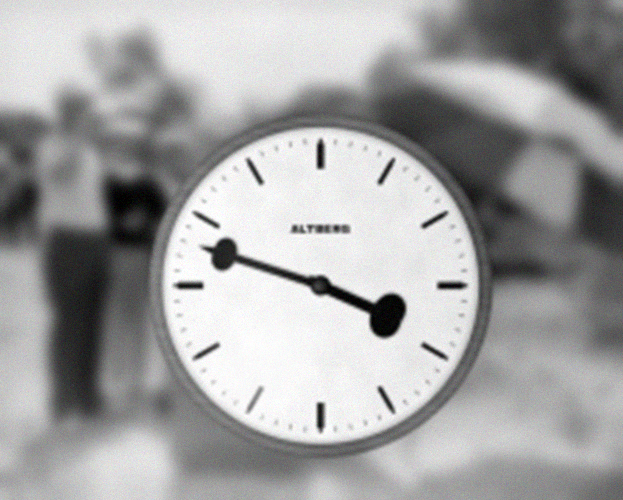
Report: 3.48
